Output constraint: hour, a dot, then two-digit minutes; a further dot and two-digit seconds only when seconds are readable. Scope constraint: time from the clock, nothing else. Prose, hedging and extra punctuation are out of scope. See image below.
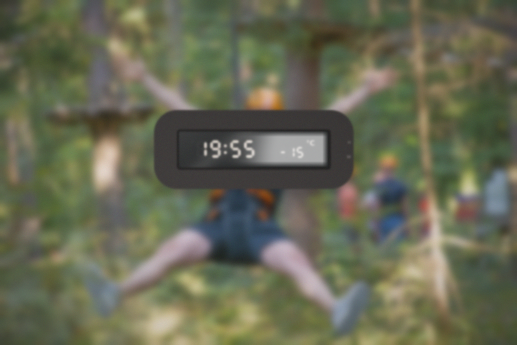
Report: 19.55
